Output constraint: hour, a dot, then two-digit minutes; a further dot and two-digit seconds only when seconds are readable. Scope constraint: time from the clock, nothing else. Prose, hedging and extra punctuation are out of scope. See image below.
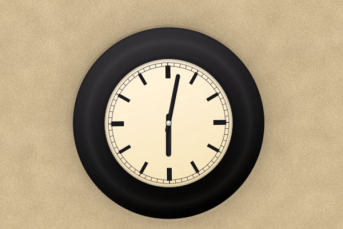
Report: 6.02
